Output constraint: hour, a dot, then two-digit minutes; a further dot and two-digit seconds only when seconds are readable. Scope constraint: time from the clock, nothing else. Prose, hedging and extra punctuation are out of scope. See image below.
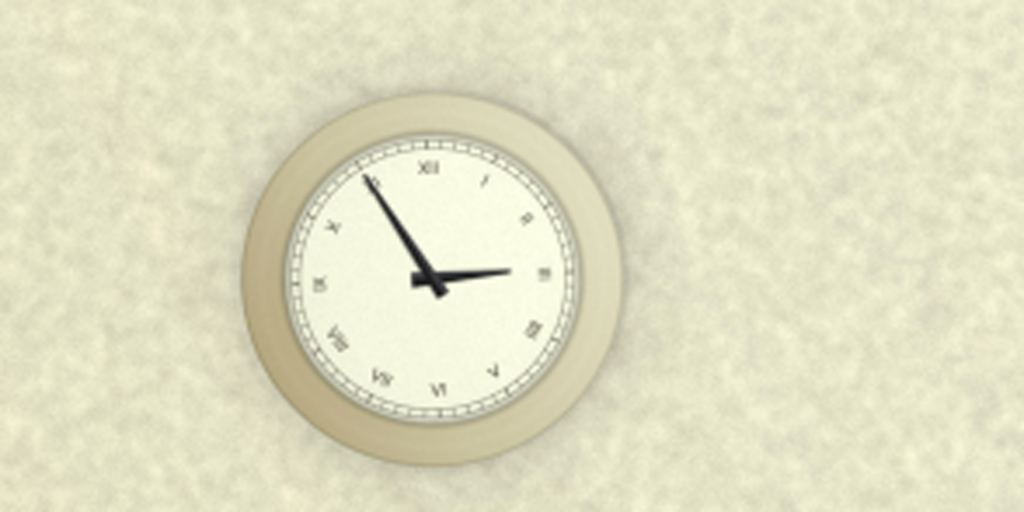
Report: 2.55
